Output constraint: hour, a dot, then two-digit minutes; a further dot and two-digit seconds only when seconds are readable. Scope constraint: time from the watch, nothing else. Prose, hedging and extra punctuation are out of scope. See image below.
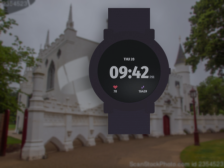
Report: 9.42
